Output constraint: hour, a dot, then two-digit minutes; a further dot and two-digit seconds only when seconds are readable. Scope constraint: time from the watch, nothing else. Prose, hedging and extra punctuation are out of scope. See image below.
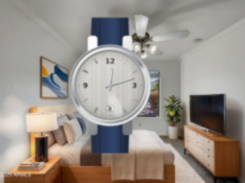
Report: 12.12
